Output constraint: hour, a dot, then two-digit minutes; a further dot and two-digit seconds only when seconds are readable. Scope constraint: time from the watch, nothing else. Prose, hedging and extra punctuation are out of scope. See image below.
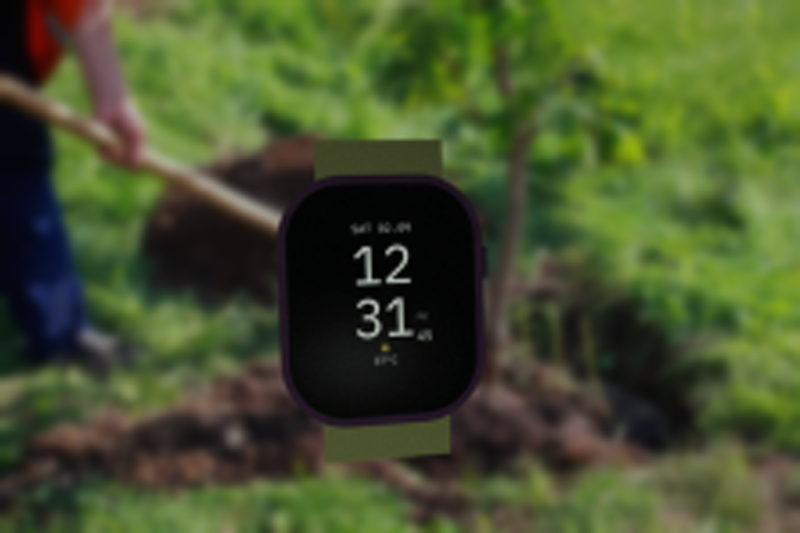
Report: 12.31
